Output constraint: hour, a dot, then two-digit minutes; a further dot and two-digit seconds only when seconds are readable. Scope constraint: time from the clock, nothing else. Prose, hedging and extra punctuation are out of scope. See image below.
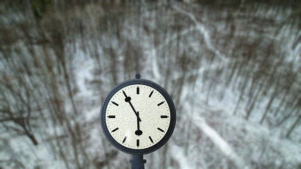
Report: 5.55
